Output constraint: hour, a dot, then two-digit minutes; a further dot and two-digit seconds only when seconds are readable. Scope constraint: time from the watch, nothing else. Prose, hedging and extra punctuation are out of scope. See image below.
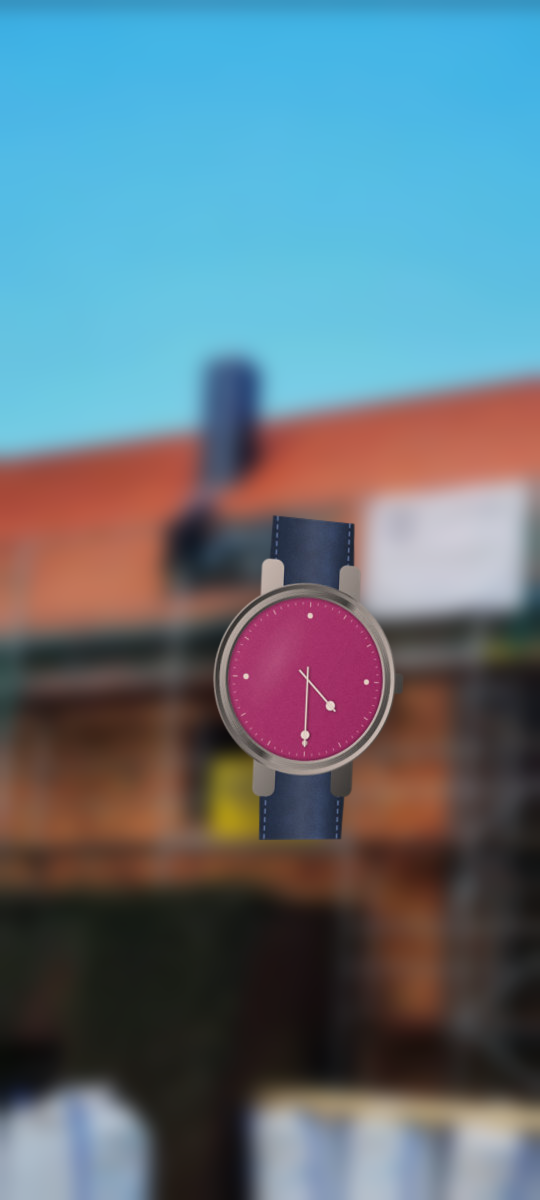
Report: 4.30
